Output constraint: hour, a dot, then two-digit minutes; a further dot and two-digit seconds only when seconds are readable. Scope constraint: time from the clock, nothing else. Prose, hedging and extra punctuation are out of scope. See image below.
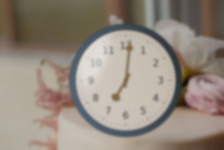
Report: 7.01
